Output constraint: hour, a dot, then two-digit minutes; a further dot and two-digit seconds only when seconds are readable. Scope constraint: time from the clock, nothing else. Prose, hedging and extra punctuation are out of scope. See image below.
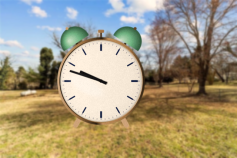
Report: 9.48
